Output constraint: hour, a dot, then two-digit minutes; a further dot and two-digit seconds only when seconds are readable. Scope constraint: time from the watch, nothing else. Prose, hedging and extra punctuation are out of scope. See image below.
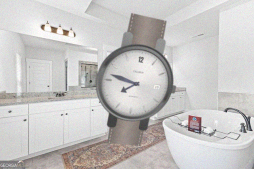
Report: 7.47
